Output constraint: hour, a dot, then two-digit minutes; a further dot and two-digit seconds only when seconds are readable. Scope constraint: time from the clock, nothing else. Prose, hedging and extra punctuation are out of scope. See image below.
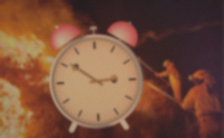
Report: 2.51
